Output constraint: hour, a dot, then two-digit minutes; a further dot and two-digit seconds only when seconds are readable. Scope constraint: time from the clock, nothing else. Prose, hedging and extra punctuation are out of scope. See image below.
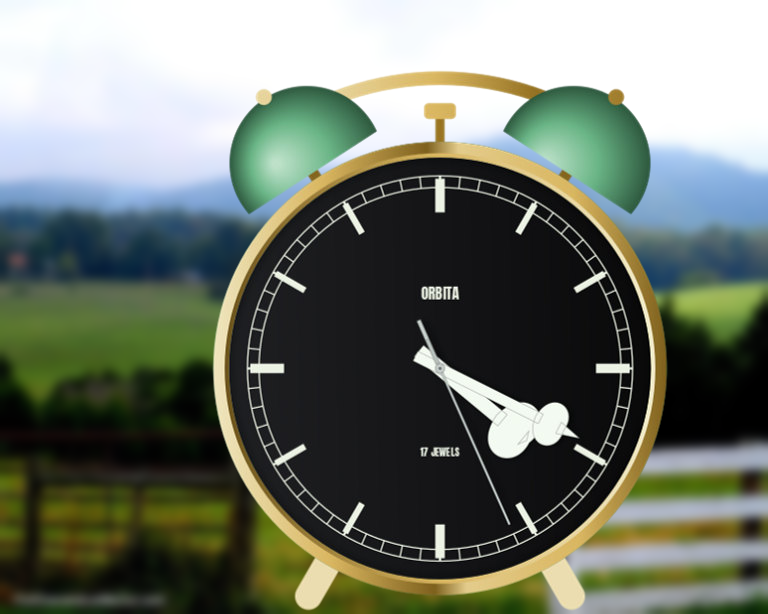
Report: 4.19.26
